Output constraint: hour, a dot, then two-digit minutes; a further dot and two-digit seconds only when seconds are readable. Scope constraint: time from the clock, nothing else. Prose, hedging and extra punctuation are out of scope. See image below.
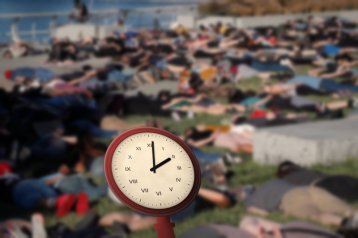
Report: 2.01
